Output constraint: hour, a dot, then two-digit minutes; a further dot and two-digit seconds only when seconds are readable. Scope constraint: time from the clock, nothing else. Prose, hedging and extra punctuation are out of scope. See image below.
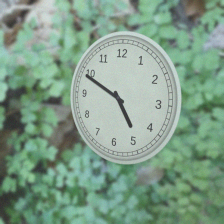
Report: 4.49
